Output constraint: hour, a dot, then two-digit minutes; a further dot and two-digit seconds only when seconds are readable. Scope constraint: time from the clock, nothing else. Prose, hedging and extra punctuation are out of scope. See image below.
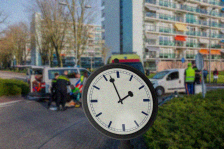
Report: 1.57
